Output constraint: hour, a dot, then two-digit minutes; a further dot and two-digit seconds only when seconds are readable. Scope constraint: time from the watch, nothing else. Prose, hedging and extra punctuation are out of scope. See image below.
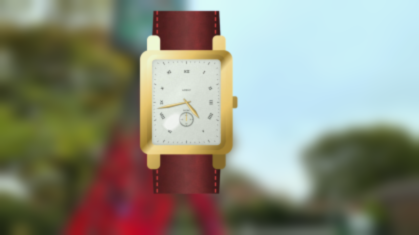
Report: 4.43
